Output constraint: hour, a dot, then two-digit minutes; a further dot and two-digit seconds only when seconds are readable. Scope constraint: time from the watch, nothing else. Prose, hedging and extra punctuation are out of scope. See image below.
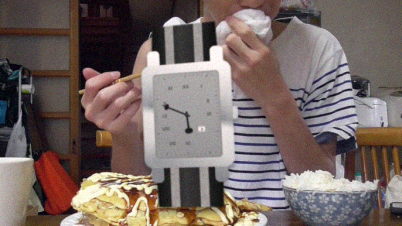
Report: 5.49
